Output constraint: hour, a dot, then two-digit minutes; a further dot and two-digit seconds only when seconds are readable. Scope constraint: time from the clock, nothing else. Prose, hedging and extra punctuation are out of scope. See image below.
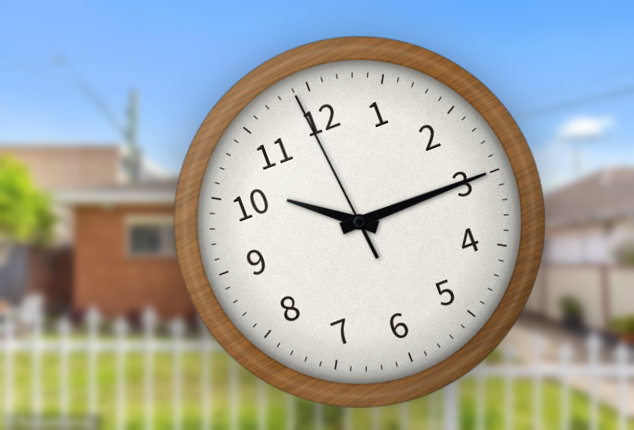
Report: 10.14.59
